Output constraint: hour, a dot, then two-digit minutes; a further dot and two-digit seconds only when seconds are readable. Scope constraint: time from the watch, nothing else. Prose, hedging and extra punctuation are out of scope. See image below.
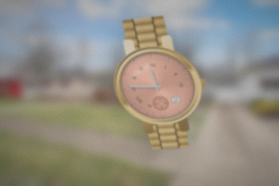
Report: 11.46
